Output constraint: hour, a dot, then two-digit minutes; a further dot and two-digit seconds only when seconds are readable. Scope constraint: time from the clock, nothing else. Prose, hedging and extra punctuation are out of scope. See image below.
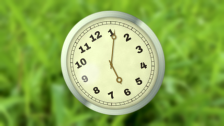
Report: 6.06
